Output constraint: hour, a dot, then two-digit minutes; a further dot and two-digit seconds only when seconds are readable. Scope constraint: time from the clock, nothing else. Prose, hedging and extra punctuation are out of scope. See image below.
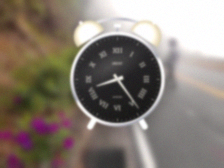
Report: 8.24
